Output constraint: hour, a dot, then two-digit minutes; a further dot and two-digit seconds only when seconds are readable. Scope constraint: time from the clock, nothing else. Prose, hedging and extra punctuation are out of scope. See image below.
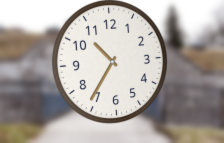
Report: 10.36
